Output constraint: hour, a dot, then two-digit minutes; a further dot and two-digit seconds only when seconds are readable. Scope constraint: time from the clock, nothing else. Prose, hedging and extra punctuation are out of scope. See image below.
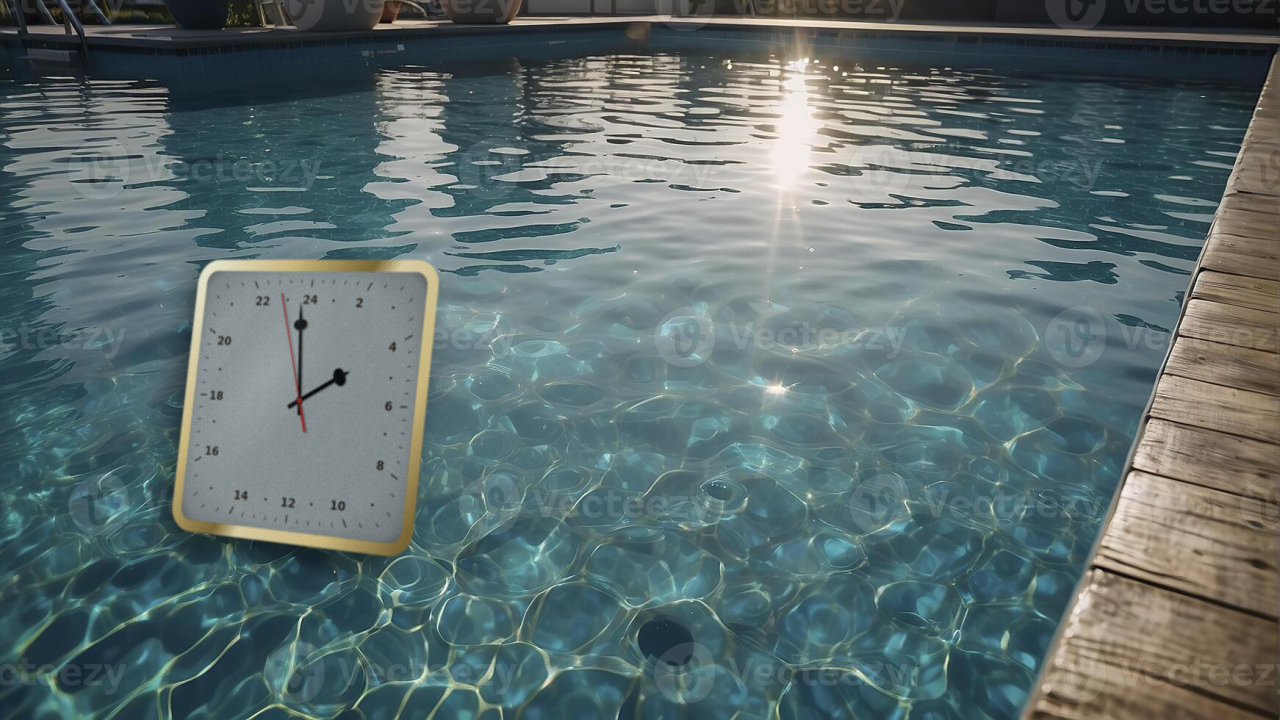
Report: 3.58.57
